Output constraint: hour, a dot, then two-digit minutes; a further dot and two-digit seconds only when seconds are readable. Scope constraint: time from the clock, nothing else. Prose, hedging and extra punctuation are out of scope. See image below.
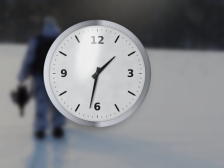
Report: 1.32
